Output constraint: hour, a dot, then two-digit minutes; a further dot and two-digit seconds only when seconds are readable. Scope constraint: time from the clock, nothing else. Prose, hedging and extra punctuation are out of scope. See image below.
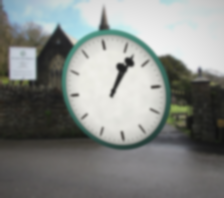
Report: 1.07
